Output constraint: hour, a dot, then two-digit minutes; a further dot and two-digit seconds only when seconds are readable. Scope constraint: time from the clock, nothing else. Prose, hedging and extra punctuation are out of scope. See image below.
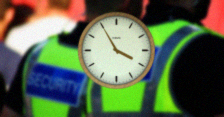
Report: 3.55
